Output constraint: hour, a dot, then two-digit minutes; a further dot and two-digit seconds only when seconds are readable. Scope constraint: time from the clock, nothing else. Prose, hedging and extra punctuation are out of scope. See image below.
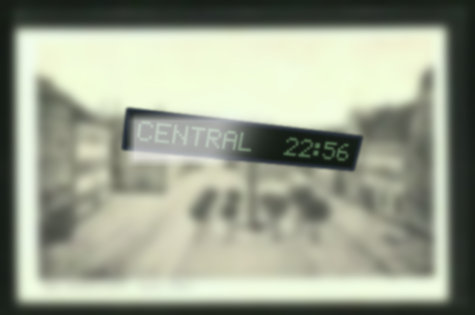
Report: 22.56
